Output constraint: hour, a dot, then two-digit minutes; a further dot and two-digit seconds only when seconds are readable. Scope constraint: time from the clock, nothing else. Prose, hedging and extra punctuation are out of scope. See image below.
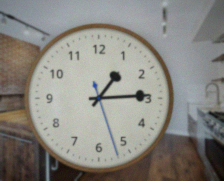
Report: 1.14.27
